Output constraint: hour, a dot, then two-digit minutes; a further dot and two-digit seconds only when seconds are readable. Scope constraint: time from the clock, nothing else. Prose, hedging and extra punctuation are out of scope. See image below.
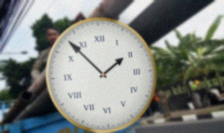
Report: 1.53
